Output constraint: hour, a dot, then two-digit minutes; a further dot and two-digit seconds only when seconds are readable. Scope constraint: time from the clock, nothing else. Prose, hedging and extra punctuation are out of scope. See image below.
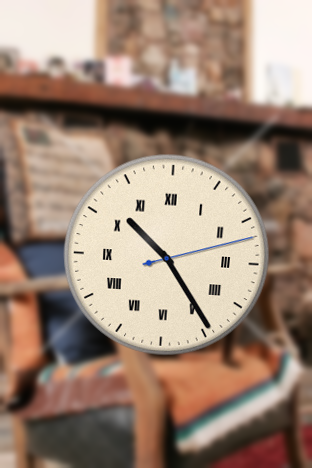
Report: 10.24.12
